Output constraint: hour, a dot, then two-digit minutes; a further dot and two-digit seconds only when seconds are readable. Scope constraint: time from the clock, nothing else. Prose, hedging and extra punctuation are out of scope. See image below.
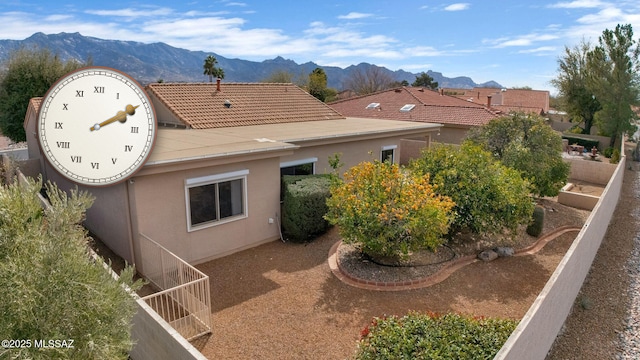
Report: 2.10
